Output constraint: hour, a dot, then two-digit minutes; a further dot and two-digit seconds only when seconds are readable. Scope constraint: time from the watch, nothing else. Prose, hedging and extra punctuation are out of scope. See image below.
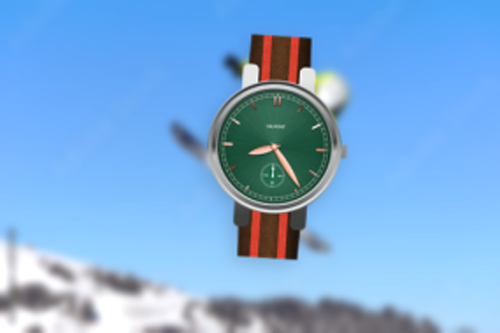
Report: 8.24
